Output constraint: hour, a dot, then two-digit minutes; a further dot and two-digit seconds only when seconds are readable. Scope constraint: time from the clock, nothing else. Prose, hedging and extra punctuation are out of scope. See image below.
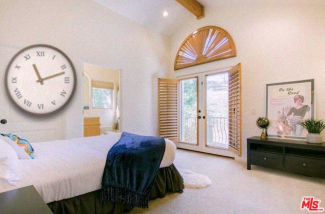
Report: 11.12
